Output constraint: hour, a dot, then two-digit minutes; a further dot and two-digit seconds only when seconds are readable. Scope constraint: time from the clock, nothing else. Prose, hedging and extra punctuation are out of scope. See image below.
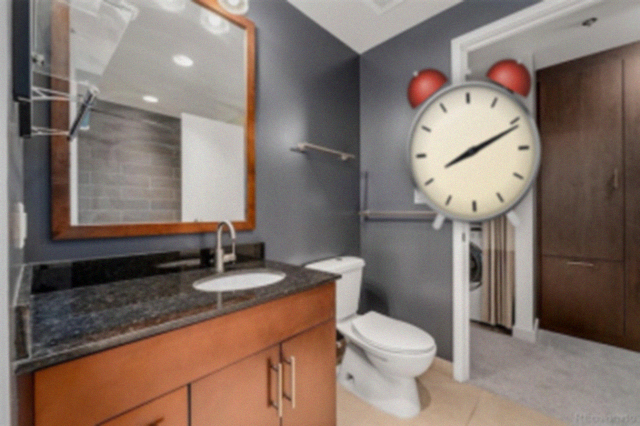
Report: 8.11
